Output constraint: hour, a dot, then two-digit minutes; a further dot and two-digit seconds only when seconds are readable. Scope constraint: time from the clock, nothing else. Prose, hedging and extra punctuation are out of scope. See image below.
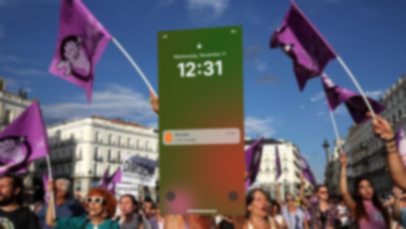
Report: 12.31
